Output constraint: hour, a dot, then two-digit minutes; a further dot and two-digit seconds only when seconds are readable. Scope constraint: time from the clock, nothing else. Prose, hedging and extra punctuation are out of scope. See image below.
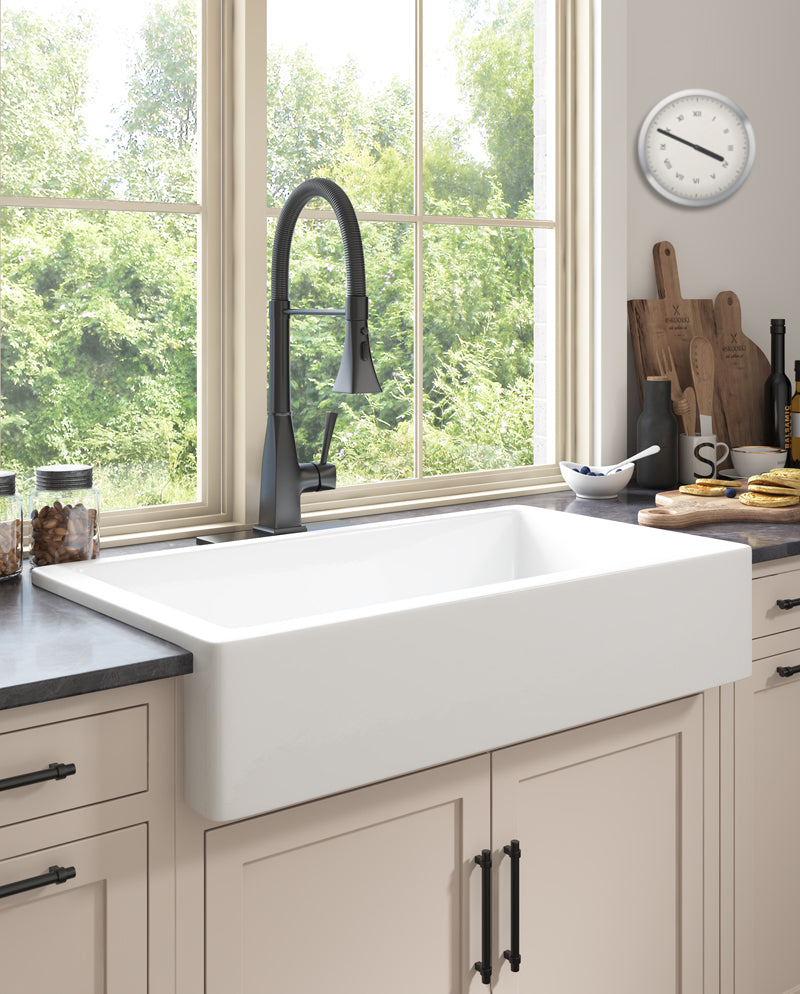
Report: 3.49
